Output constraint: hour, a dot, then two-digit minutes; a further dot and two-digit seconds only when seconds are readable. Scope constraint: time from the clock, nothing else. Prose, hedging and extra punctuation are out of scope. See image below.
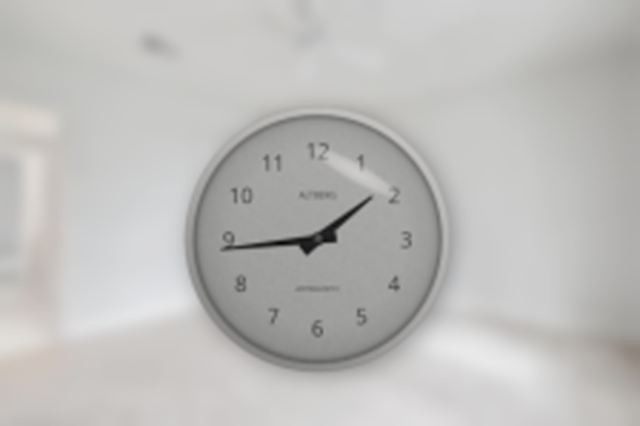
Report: 1.44
